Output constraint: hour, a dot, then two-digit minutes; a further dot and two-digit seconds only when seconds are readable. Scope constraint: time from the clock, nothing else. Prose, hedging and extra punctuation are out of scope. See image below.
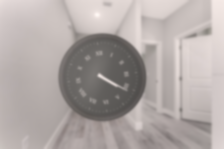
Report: 4.21
